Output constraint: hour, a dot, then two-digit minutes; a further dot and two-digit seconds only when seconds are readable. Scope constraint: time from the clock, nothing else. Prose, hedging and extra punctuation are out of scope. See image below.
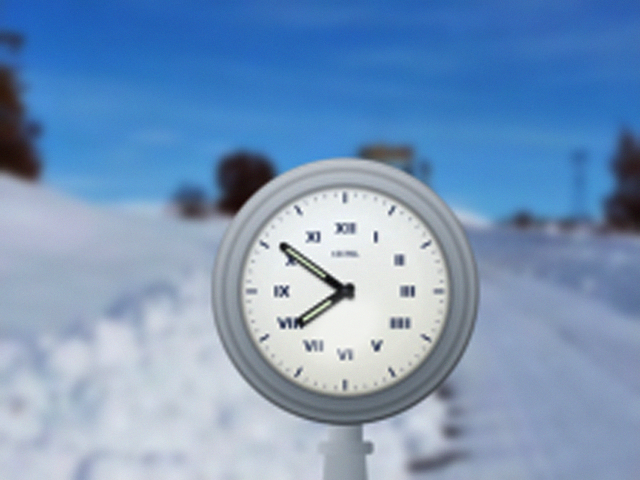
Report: 7.51
